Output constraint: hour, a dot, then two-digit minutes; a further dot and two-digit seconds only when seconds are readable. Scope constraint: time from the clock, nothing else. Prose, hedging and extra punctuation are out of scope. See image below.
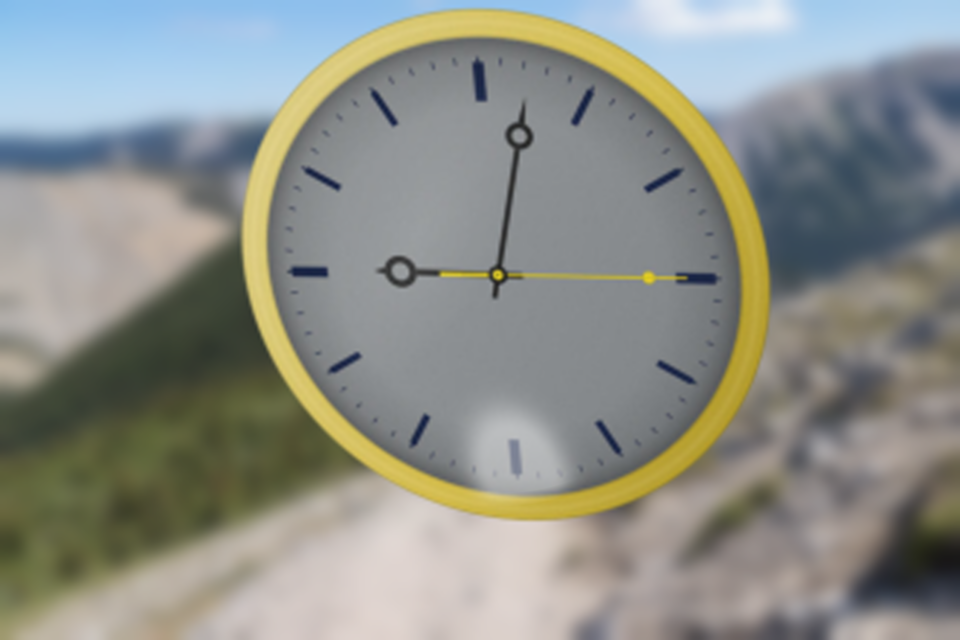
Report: 9.02.15
